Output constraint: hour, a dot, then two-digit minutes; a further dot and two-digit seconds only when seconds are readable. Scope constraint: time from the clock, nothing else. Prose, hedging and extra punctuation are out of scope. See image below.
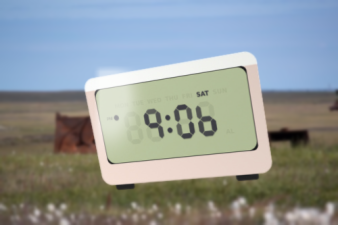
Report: 9.06
